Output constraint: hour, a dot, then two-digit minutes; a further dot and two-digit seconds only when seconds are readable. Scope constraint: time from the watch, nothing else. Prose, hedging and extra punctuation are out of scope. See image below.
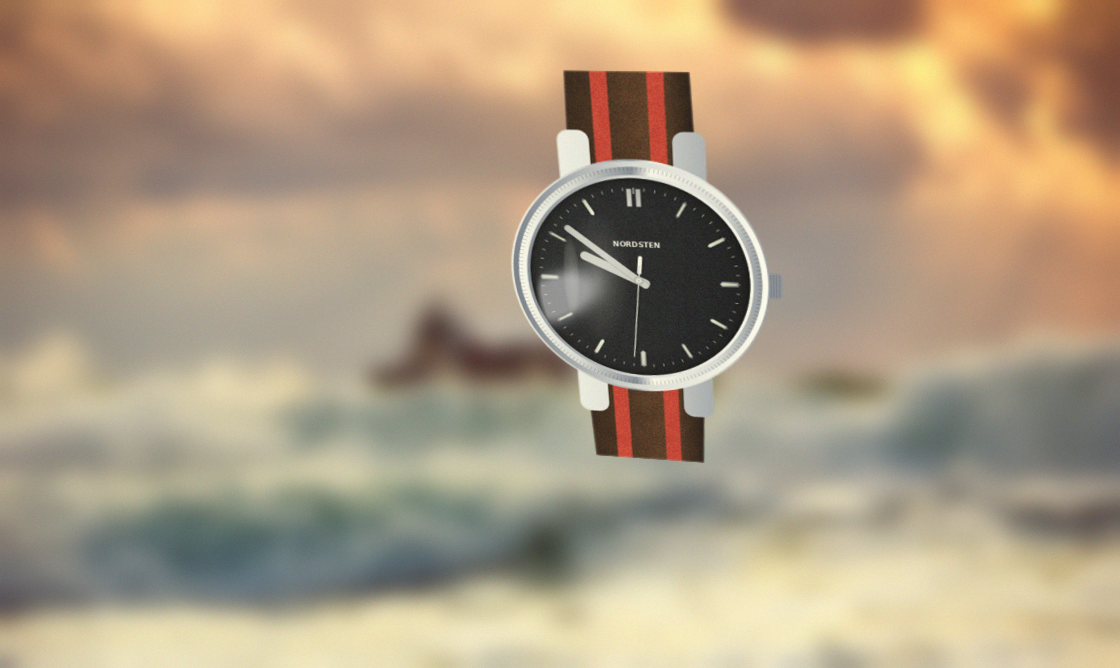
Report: 9.51.31
